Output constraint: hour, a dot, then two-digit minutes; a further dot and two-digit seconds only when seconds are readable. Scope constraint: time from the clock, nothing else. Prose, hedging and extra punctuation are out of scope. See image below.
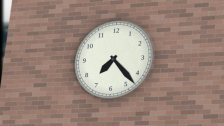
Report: 7.23
